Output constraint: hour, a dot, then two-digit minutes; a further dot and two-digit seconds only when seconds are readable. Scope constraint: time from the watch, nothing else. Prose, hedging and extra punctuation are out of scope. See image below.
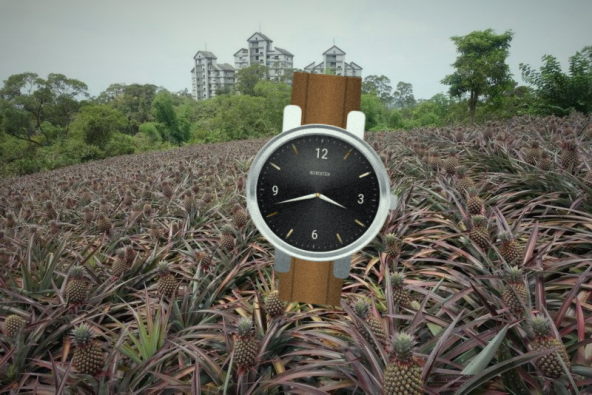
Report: 3.42
